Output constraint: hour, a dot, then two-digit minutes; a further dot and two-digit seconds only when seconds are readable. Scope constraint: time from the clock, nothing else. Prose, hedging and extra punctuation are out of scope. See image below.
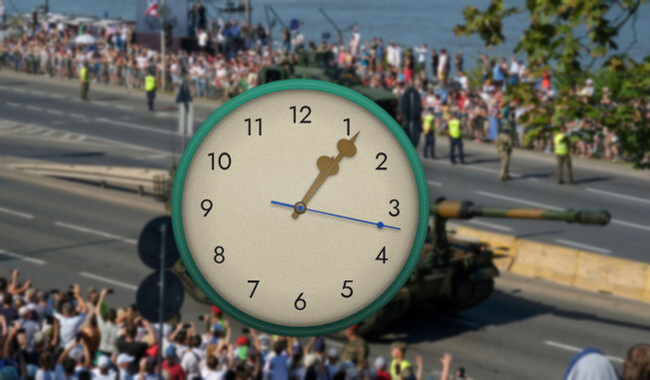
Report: 1.06.17
